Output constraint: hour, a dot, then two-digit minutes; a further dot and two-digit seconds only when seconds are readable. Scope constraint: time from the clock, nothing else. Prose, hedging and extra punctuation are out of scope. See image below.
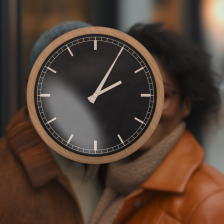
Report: 2.05
